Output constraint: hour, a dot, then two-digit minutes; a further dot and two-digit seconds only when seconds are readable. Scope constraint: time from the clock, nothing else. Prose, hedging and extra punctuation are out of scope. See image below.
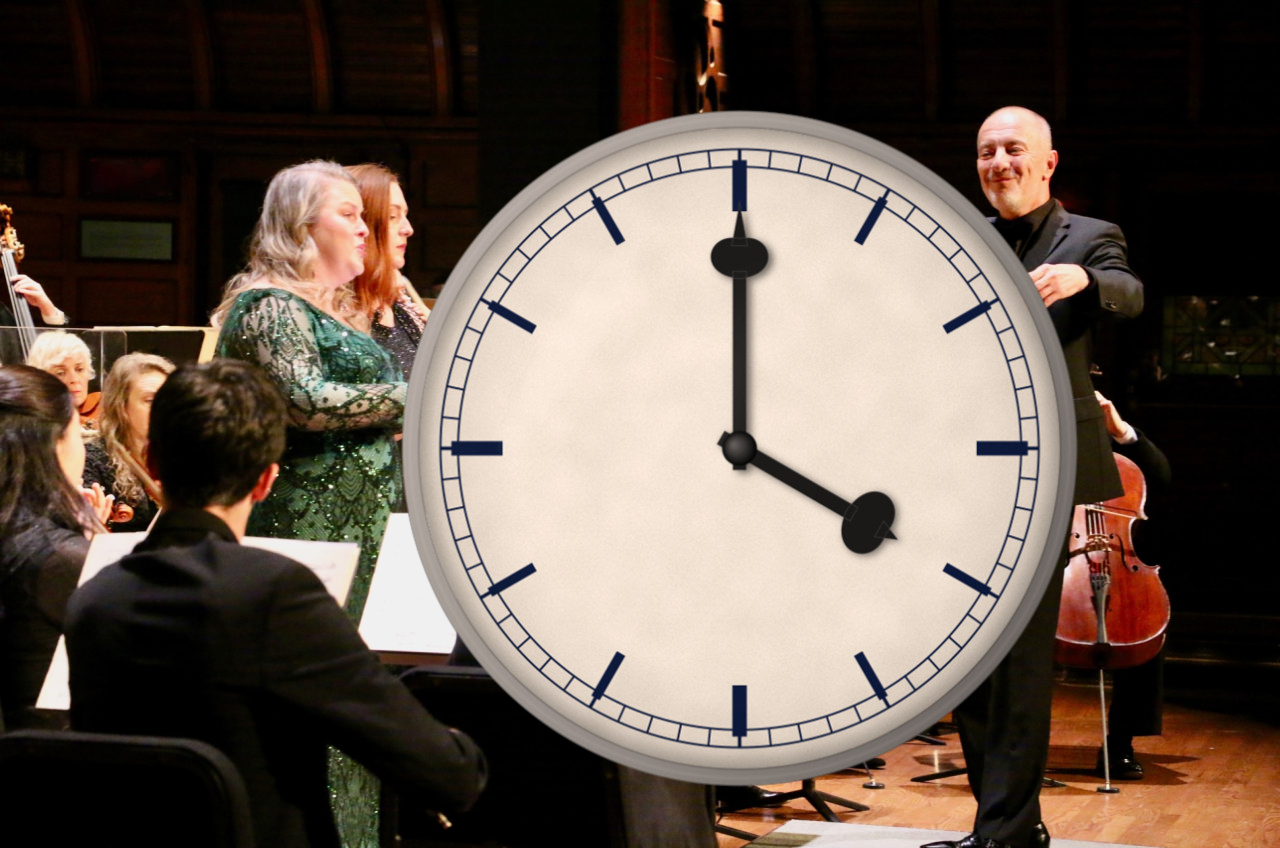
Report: 4.00
